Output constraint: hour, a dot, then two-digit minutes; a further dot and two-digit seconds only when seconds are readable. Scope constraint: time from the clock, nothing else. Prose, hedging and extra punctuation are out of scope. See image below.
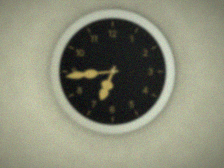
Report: 6.44
